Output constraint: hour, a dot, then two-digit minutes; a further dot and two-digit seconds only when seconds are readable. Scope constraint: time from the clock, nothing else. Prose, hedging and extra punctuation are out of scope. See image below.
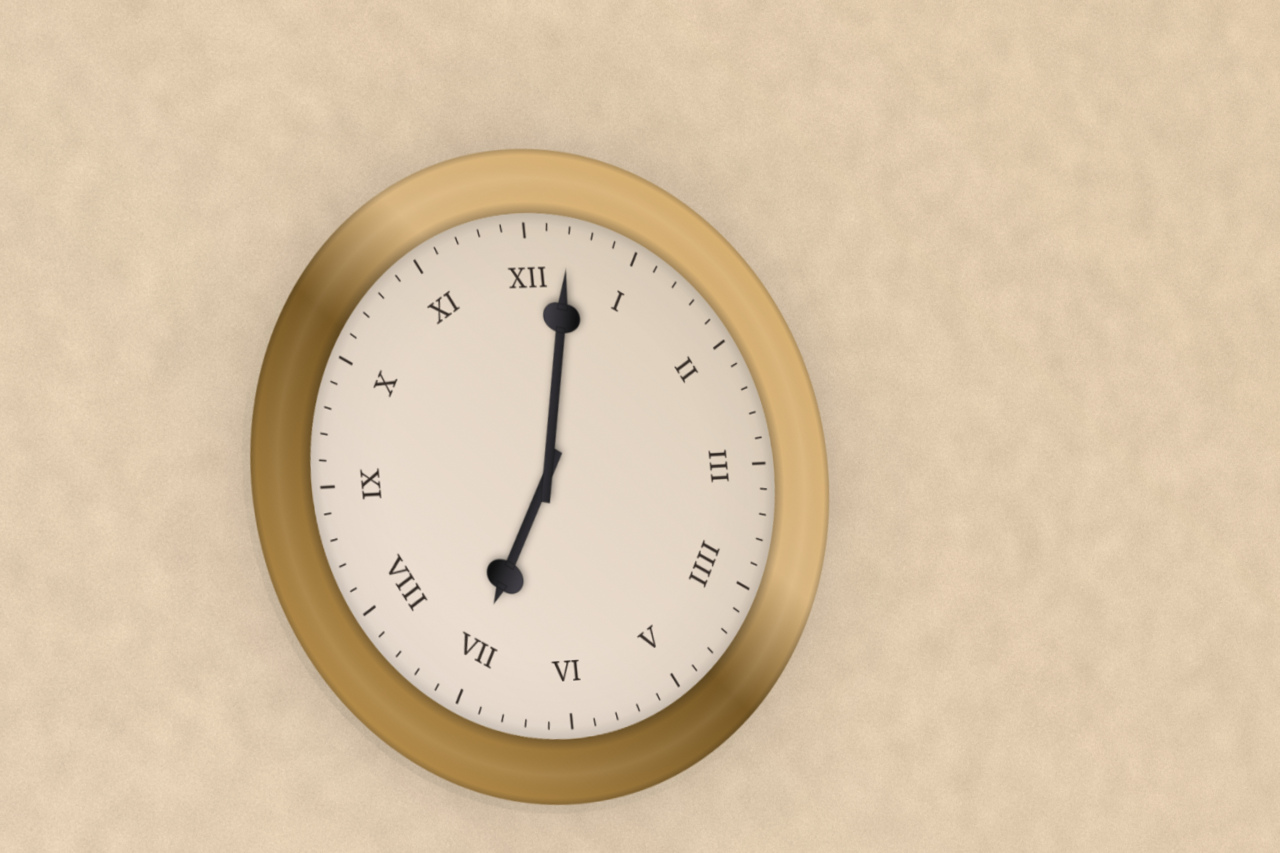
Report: 7.02
